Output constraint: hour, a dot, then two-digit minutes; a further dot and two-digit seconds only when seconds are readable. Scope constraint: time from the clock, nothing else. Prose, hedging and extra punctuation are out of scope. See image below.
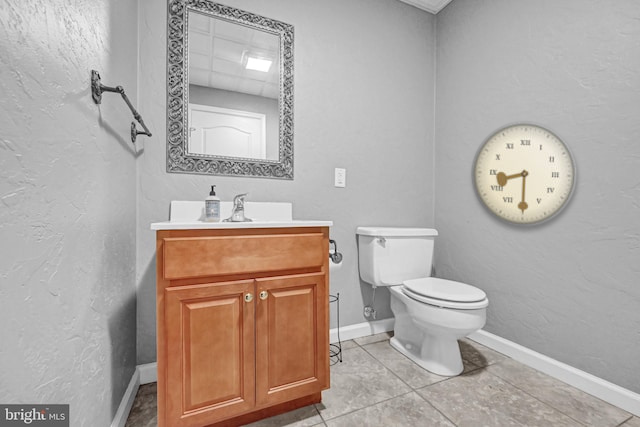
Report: 8.30
